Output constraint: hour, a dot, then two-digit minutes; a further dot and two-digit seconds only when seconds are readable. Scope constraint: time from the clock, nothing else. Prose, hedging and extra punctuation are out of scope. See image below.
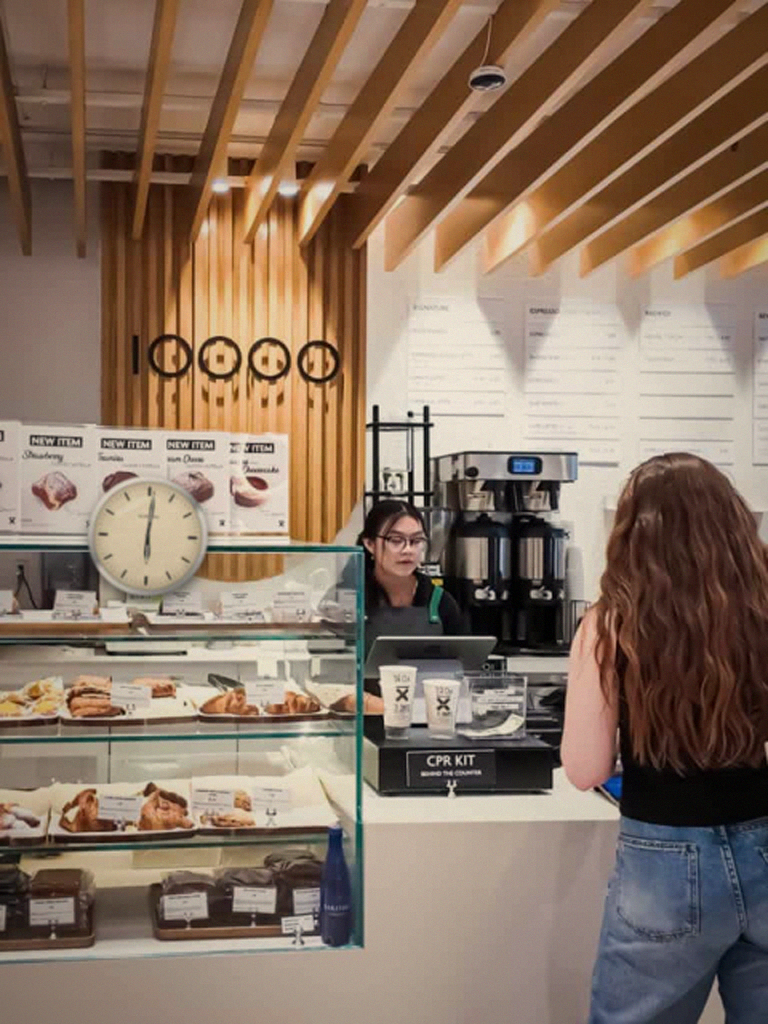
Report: 6.01
